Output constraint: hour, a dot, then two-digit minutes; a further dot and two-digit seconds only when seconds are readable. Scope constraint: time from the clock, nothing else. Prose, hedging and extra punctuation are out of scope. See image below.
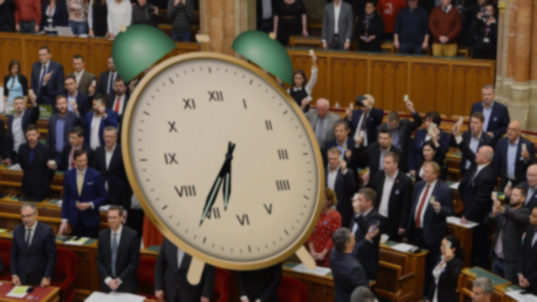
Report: 6.36
